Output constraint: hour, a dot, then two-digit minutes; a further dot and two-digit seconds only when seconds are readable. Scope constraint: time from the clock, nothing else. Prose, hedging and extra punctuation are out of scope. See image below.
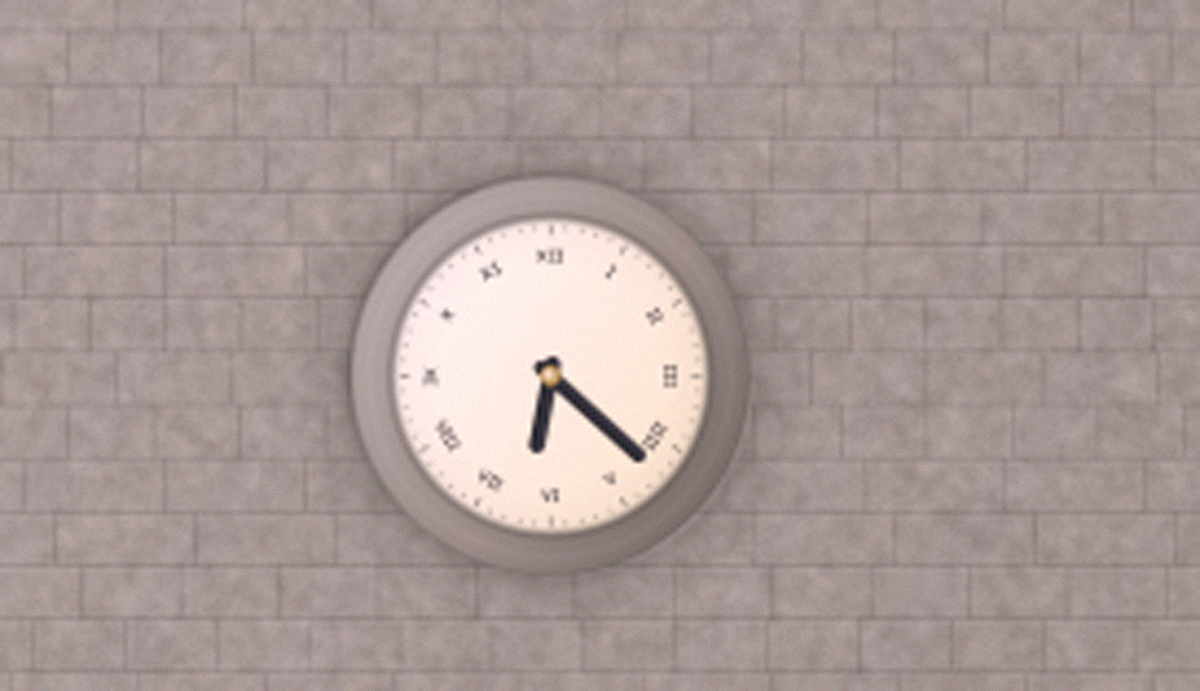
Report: 6.22
